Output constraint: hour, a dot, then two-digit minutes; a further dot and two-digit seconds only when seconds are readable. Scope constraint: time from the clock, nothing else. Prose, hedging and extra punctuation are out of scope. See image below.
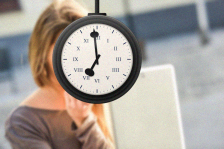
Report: 6.59
